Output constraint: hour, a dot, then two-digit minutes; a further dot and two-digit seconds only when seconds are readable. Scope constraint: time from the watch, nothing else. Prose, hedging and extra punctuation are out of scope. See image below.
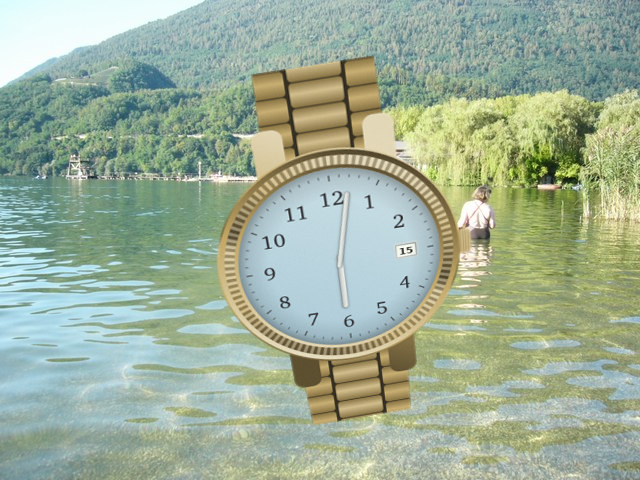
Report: 6.02
